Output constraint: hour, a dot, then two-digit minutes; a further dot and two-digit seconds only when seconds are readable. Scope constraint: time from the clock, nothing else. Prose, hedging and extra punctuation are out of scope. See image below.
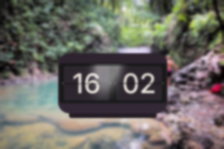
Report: 16.02
